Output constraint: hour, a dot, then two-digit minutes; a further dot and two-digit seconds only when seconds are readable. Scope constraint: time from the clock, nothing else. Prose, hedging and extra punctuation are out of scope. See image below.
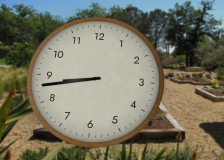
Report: 8.43
